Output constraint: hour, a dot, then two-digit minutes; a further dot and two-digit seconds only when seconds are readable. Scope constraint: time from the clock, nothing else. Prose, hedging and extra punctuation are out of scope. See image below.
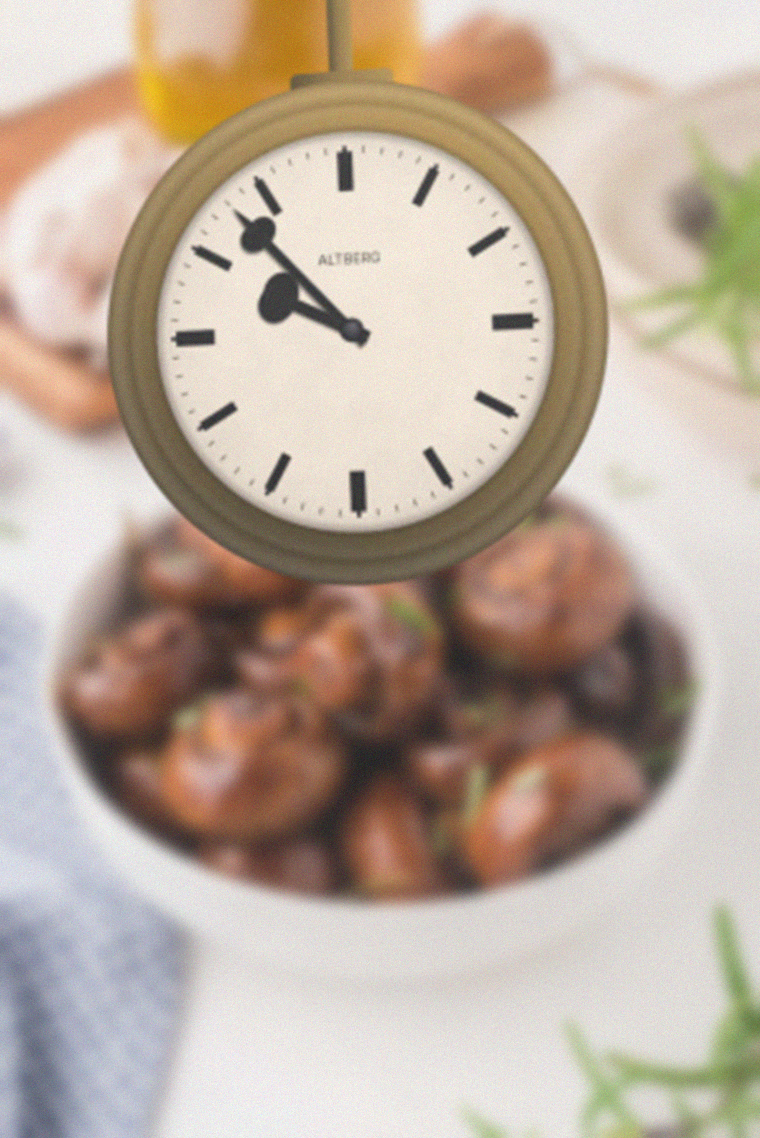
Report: 9.53
